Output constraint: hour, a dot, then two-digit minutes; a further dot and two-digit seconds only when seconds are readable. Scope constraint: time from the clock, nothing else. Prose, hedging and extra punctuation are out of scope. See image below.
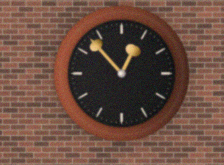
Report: 12.53
